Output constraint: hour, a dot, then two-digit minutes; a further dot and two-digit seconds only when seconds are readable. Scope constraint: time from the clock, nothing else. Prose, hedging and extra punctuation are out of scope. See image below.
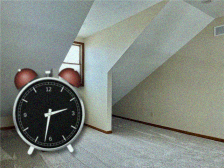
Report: 2.32
